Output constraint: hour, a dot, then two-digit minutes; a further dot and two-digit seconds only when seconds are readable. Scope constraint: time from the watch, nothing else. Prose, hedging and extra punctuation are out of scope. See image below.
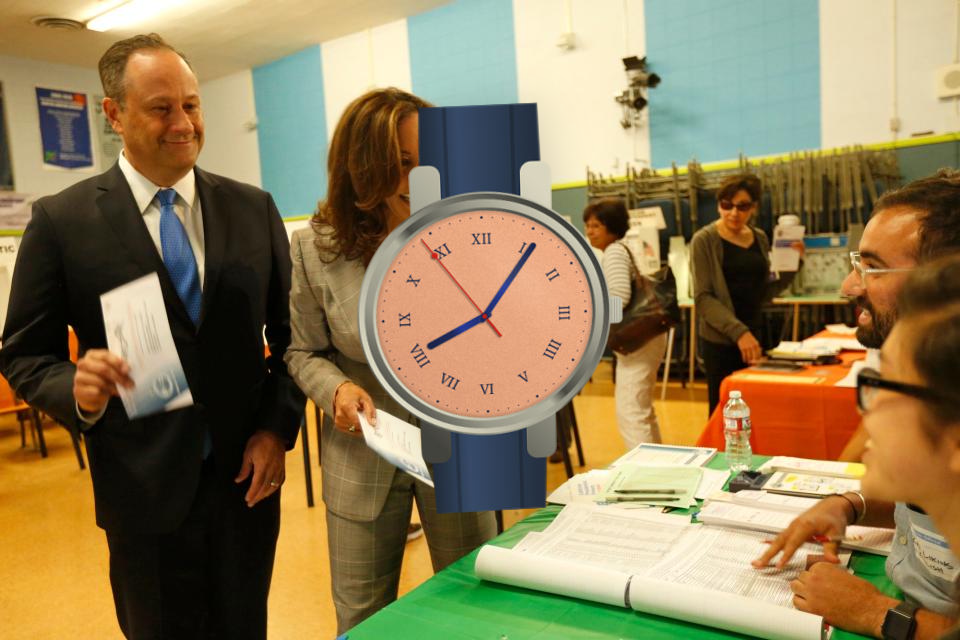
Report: 8.05.54
